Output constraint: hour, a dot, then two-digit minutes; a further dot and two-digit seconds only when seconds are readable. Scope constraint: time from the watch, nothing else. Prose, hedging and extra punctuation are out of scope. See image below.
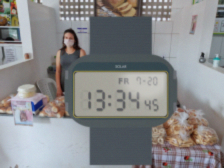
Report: 13.34.45
